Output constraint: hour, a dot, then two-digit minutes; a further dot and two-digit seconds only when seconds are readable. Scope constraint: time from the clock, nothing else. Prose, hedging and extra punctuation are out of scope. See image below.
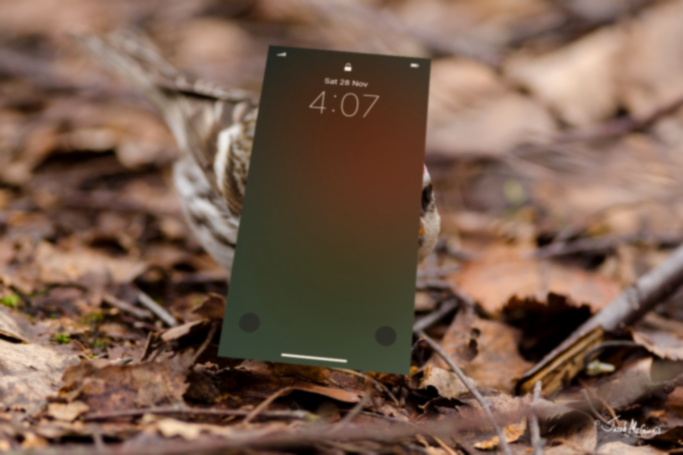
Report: 4.07
